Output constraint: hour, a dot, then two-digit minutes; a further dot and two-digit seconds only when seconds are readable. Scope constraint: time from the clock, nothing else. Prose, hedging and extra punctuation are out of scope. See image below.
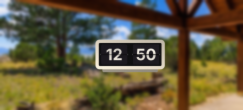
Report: 12.50
